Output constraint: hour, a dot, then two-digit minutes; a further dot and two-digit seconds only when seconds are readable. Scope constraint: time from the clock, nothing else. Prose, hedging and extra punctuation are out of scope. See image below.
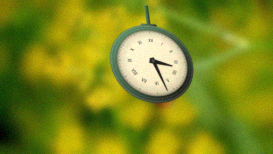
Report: 3.27
